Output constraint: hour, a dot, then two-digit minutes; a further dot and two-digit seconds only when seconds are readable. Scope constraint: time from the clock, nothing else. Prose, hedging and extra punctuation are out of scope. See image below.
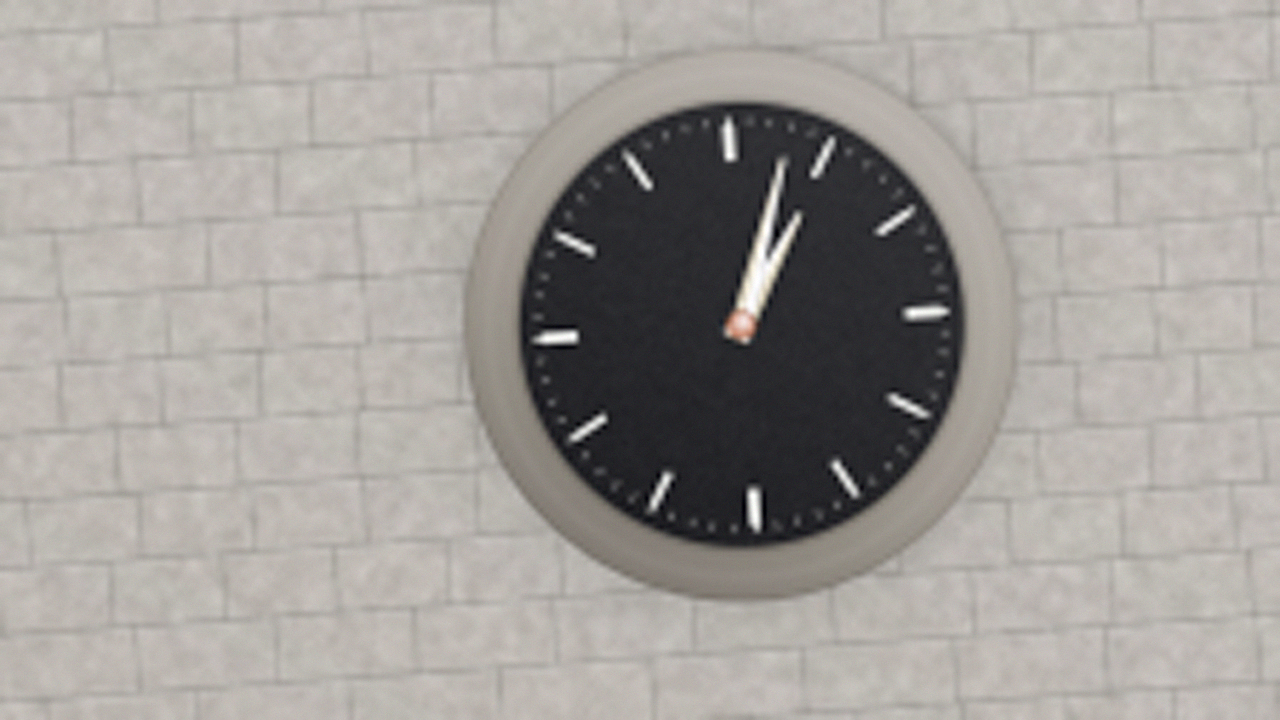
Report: 1.03
